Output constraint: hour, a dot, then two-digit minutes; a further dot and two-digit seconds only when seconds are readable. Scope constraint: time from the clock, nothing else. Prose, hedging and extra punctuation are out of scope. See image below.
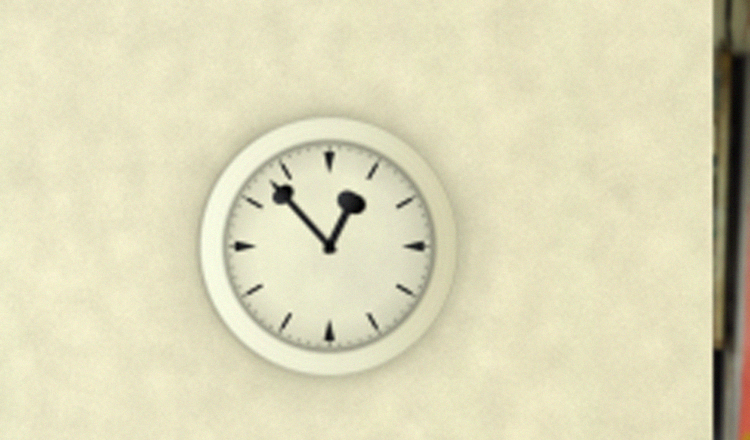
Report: 12.53
